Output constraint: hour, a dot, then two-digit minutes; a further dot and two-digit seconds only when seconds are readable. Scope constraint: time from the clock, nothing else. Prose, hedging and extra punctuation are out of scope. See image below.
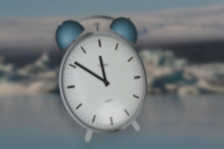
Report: 11.51
